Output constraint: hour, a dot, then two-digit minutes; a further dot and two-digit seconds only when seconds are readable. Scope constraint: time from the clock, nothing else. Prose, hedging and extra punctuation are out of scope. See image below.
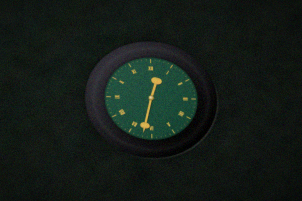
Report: 12.32
